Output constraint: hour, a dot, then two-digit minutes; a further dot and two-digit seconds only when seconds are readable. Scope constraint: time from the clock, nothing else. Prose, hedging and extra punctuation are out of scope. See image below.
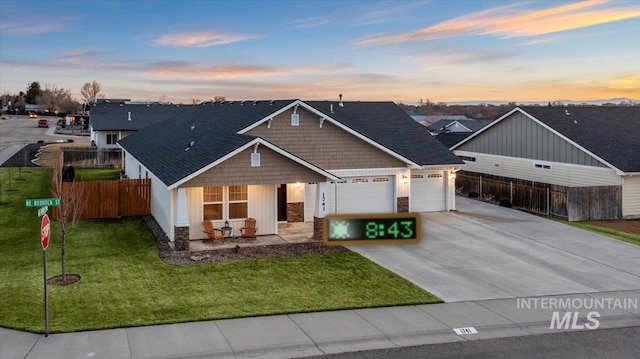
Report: 8.43
